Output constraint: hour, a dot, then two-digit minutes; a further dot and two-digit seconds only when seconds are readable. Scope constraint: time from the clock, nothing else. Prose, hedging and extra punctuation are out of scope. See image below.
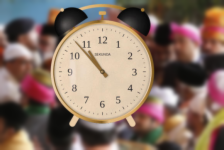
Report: 10.53
